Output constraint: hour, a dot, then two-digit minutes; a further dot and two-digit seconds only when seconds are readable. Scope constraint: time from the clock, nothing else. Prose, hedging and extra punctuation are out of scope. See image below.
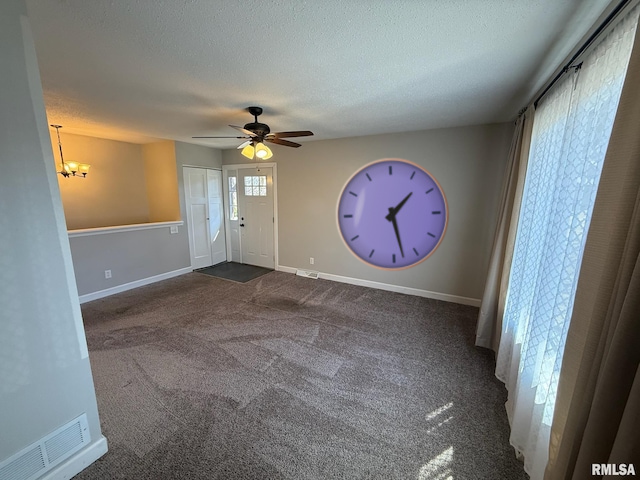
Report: 1.28
